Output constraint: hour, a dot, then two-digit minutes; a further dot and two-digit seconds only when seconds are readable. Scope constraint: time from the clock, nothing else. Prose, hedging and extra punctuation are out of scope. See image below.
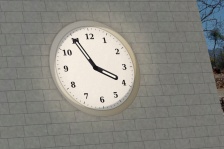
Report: 3.55
